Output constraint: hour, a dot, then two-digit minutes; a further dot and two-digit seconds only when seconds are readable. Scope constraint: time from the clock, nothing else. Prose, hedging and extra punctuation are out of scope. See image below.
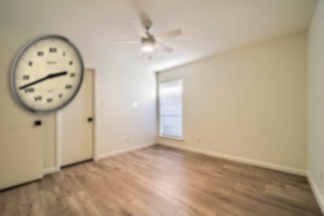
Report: 2.42
